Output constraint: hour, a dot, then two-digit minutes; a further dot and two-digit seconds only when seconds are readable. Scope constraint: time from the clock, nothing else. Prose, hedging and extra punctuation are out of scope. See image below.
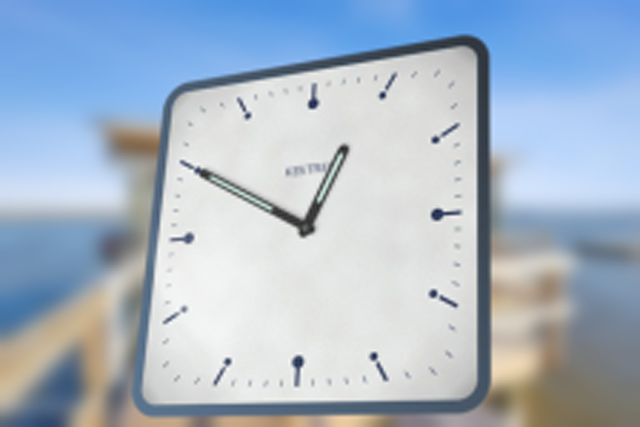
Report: 12.50
